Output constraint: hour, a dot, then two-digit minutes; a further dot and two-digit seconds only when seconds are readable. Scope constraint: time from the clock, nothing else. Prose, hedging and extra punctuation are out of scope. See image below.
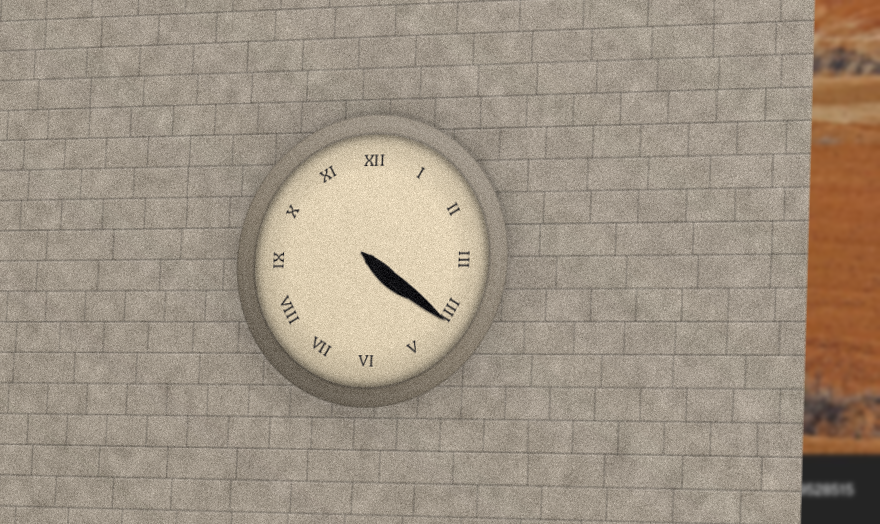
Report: 4.21
